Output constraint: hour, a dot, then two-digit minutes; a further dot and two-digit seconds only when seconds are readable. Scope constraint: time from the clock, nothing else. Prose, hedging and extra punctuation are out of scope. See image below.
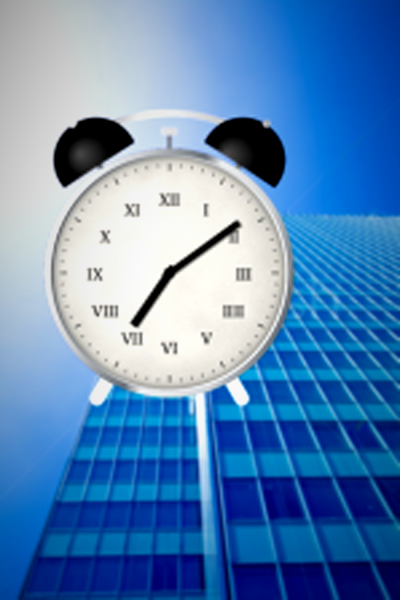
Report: 7.09
